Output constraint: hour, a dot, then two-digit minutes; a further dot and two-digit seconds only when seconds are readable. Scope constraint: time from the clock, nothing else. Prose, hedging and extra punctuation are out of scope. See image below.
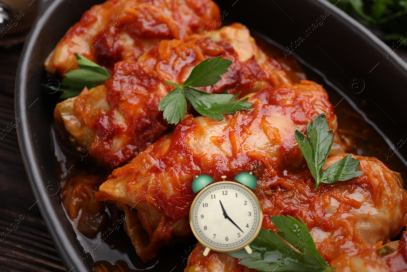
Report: 11.23
